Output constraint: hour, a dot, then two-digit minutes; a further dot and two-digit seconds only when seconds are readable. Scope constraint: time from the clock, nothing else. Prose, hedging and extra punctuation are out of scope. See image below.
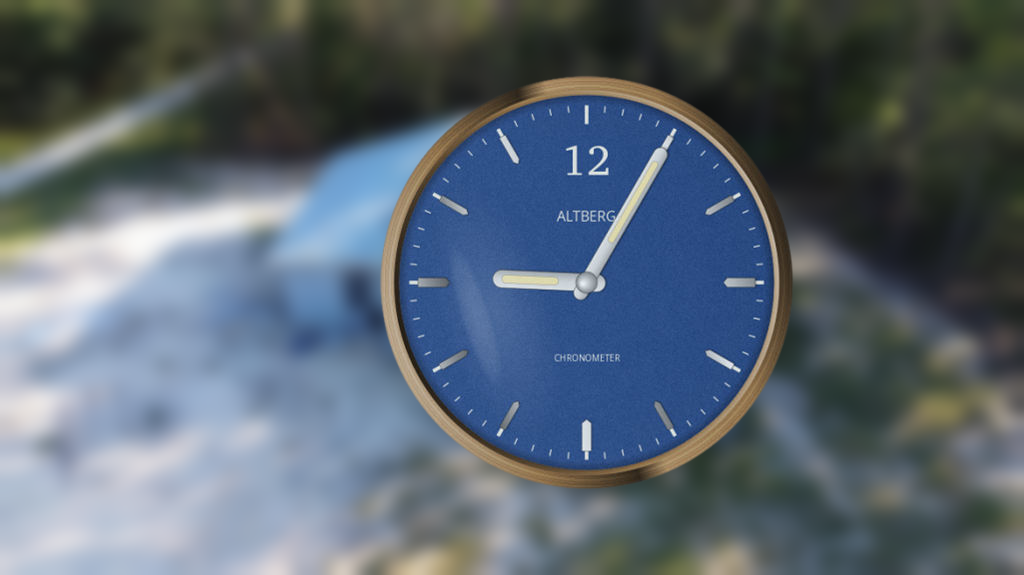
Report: 9.05
